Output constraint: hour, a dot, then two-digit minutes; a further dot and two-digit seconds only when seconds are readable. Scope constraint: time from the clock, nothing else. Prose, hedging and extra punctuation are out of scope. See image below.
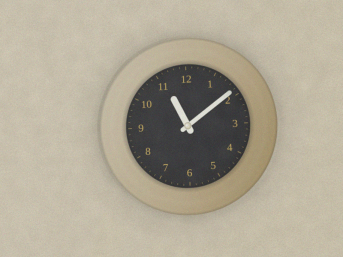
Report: 11.09
